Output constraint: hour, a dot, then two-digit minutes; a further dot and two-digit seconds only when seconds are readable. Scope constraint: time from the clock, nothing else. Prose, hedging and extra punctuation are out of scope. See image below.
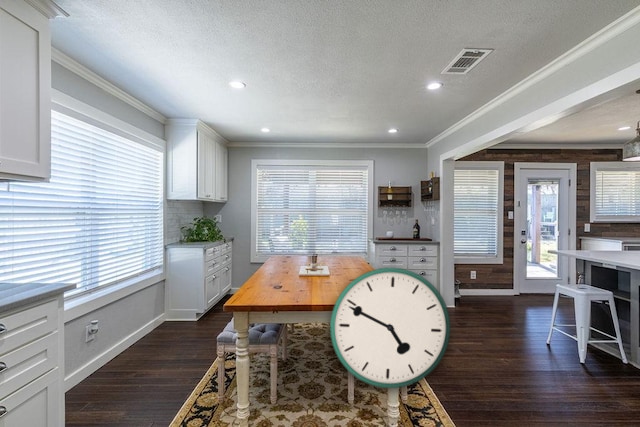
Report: 4.49
